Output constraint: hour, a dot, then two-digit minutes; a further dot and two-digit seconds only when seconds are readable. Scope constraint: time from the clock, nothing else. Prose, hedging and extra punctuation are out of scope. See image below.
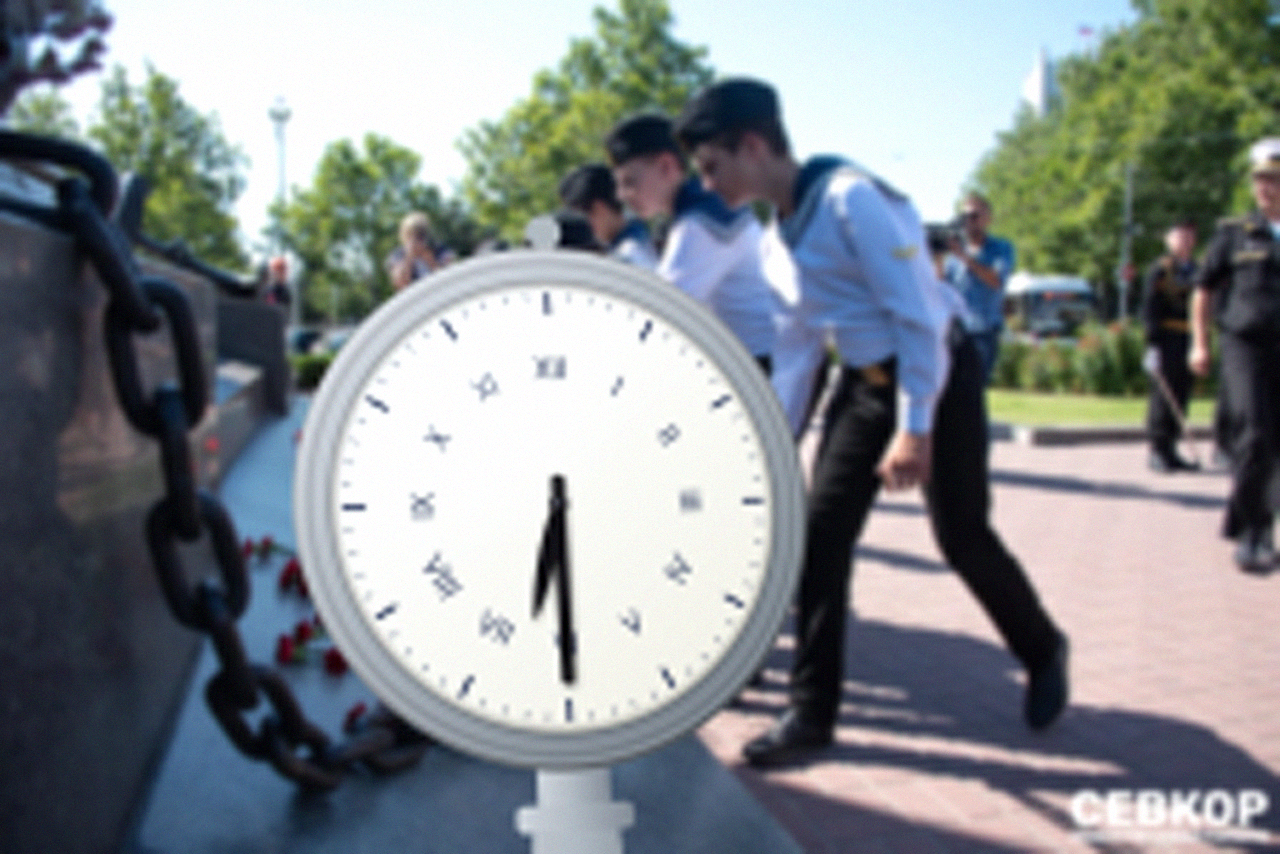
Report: 6.30
